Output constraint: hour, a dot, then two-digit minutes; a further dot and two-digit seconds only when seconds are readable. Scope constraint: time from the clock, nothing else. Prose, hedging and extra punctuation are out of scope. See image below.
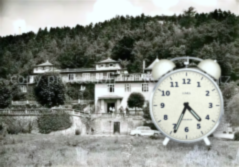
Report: 4.34
